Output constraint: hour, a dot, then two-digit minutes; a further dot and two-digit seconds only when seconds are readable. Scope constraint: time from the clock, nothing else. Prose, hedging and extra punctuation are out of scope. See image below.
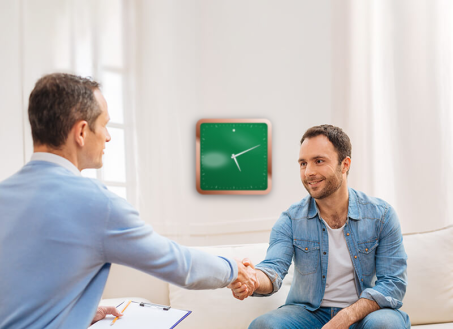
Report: 5.11
